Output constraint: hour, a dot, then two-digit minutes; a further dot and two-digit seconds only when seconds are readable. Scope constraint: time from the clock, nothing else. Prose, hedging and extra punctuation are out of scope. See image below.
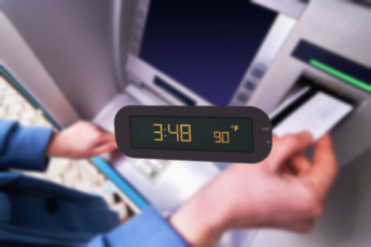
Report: 3.48
